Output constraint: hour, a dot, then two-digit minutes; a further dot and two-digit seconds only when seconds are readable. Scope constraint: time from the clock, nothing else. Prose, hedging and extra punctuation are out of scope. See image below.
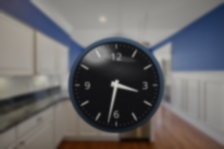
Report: 3.32
